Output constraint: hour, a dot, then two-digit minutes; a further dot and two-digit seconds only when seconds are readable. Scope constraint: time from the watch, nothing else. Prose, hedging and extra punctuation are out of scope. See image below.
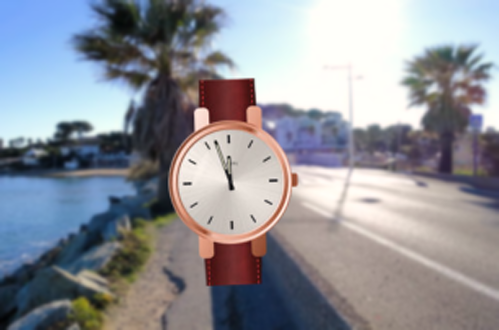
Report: 11.57
